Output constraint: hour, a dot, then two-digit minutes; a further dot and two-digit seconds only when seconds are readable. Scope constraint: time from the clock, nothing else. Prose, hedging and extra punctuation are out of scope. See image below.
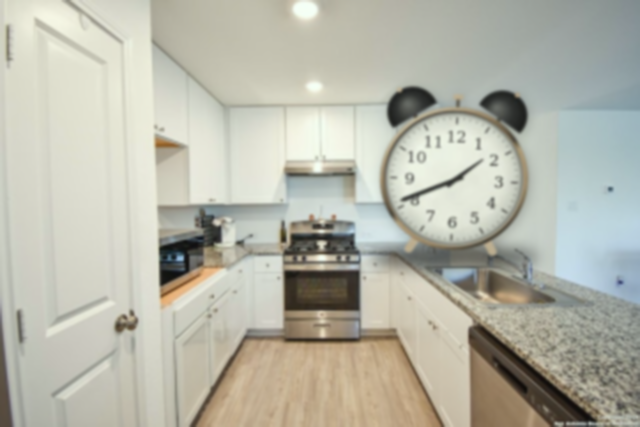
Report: 1.41
